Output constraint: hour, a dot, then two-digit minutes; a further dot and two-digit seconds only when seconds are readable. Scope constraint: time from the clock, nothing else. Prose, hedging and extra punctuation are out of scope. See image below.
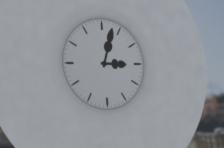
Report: 3.03
